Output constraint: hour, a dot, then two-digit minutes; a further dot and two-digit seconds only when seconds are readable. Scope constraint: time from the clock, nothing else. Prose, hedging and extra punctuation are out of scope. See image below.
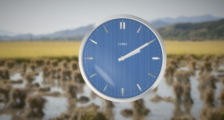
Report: 2.10
